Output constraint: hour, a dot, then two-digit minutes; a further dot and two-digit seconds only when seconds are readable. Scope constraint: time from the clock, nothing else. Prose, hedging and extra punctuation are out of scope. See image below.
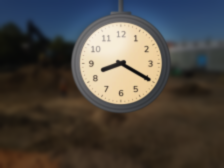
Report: 8.20
